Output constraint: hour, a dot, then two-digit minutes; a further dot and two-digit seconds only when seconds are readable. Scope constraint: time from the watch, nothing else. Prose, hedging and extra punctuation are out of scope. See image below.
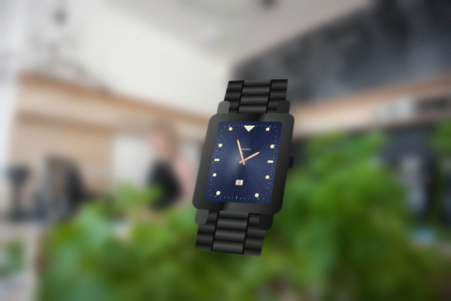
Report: 1.56
